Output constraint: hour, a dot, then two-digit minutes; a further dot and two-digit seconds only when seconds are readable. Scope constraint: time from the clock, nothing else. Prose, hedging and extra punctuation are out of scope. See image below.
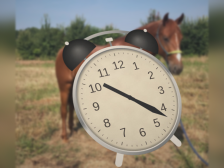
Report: 10.22
